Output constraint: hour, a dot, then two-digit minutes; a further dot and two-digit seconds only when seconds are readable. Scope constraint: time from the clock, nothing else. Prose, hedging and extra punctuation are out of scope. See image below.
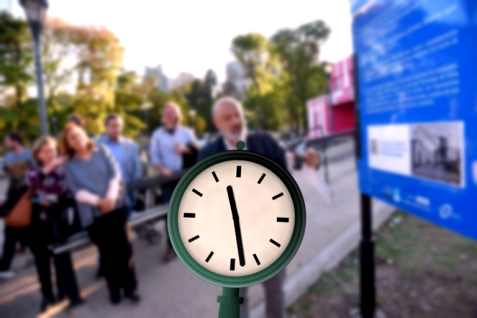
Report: 11.28
